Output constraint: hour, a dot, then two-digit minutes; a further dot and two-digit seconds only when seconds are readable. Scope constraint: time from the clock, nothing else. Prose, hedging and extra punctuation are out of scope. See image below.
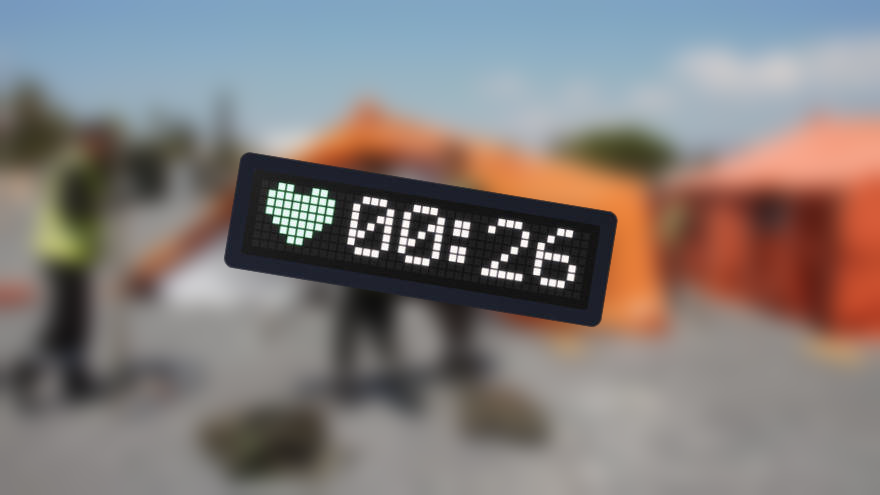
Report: 0.26
